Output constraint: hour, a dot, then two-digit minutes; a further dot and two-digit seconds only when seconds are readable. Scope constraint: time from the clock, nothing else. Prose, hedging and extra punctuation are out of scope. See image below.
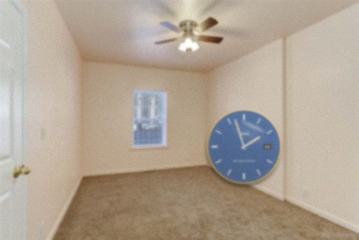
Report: 1.57
